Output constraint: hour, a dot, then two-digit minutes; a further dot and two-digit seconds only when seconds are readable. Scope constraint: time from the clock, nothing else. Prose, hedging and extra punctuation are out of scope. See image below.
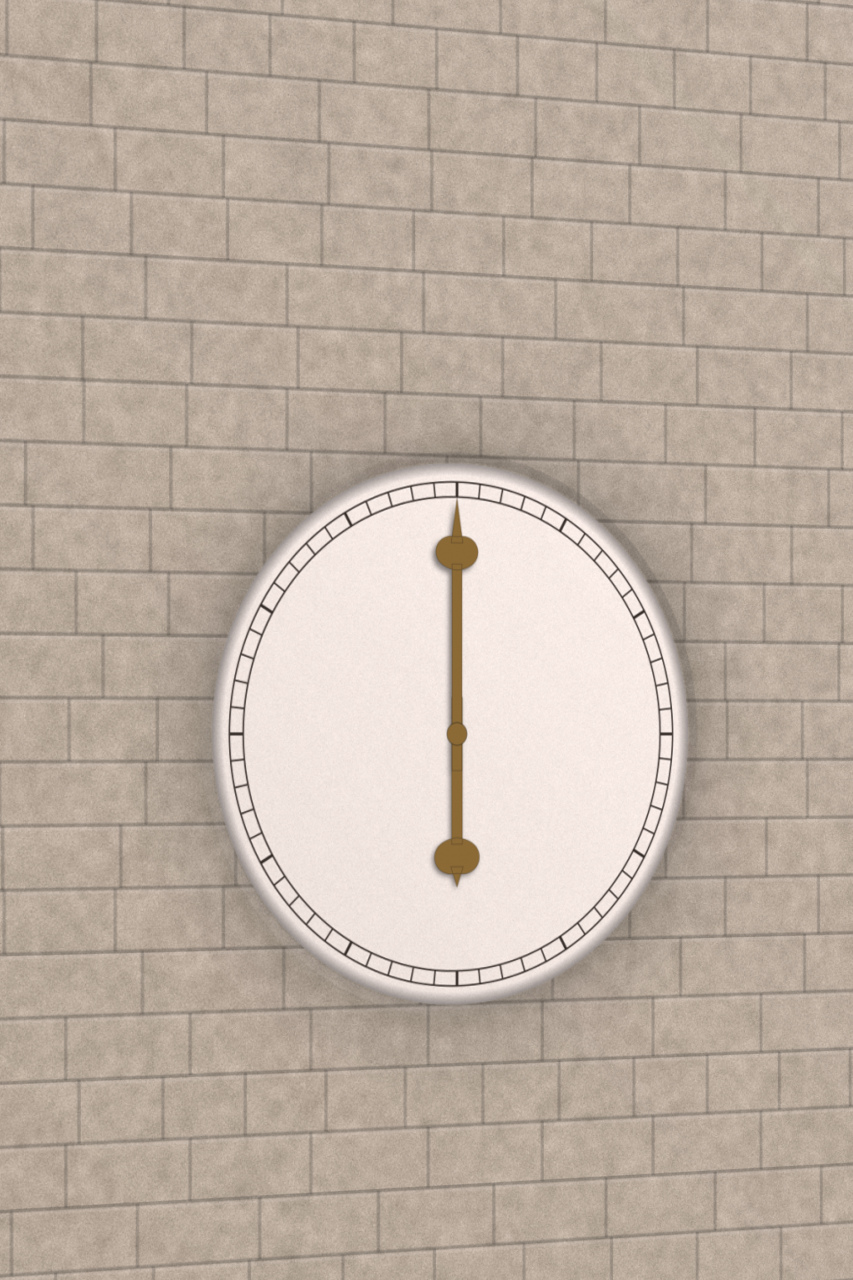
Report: 6.00
